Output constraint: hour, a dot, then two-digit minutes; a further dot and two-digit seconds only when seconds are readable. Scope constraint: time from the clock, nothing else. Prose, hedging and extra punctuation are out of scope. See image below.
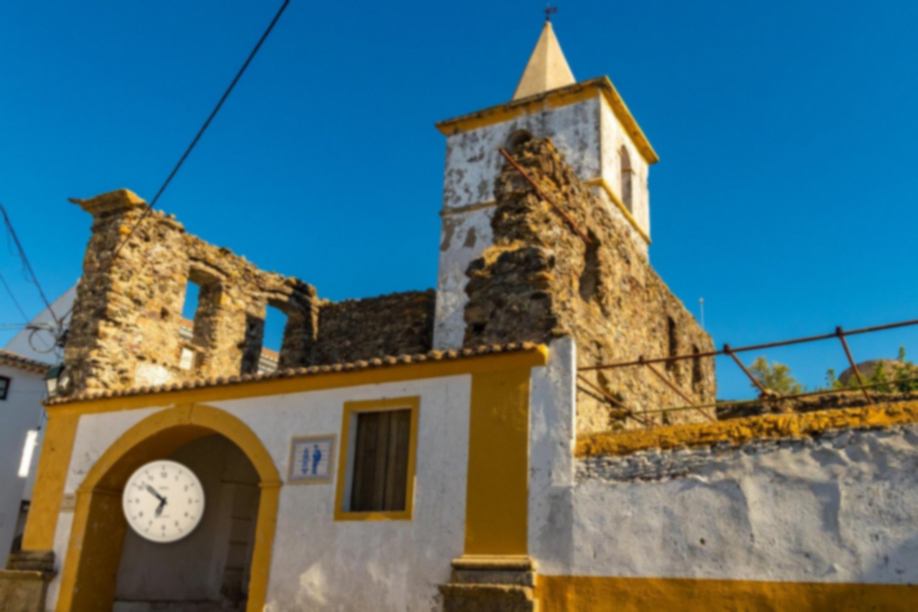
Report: 6.52
